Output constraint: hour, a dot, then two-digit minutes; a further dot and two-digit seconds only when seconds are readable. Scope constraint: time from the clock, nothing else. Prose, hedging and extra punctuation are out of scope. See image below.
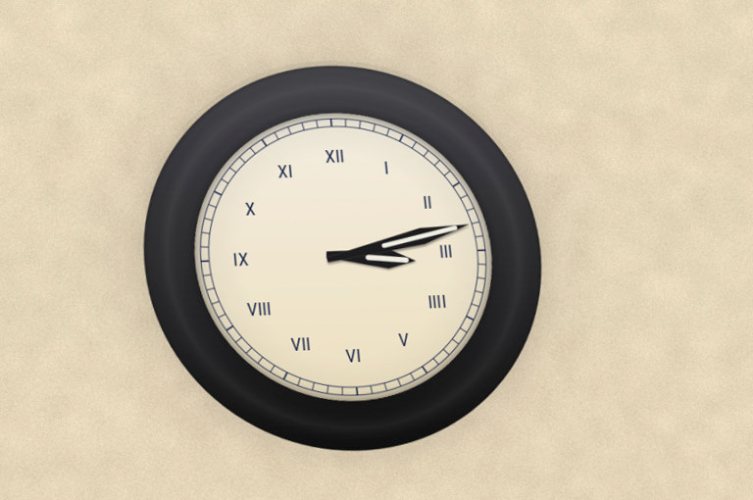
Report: 3.13
